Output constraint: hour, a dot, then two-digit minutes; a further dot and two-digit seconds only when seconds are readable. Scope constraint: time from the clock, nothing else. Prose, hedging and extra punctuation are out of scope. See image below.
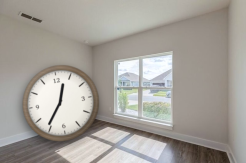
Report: 12.36
